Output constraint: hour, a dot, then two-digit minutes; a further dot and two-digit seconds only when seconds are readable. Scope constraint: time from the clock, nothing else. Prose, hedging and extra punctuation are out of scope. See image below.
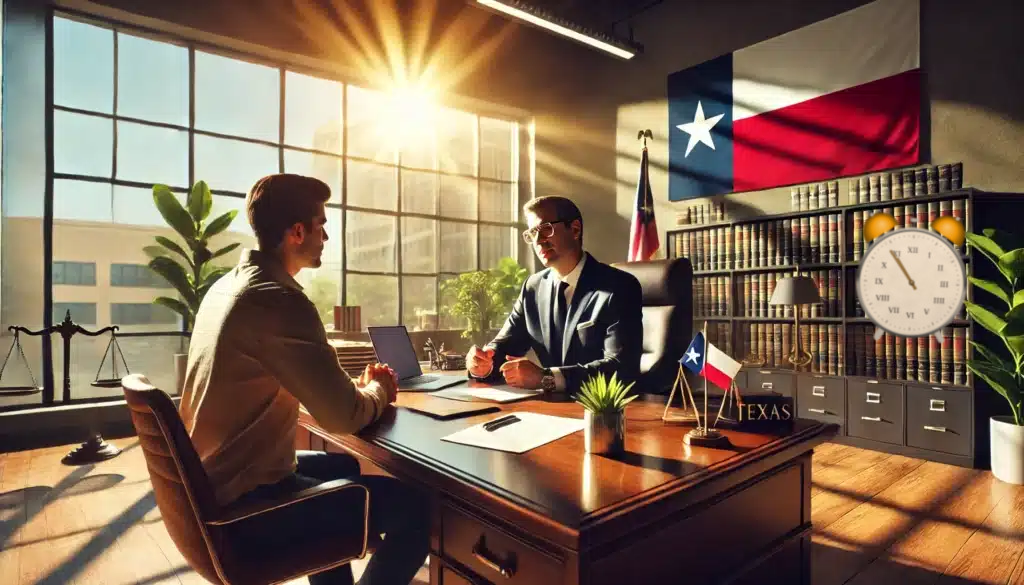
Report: 10.54
